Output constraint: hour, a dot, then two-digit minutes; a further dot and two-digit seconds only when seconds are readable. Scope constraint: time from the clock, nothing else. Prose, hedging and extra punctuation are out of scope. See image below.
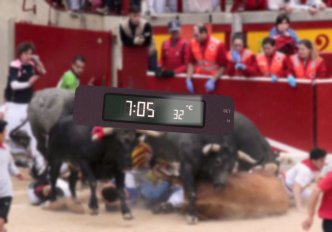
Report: 7.05
